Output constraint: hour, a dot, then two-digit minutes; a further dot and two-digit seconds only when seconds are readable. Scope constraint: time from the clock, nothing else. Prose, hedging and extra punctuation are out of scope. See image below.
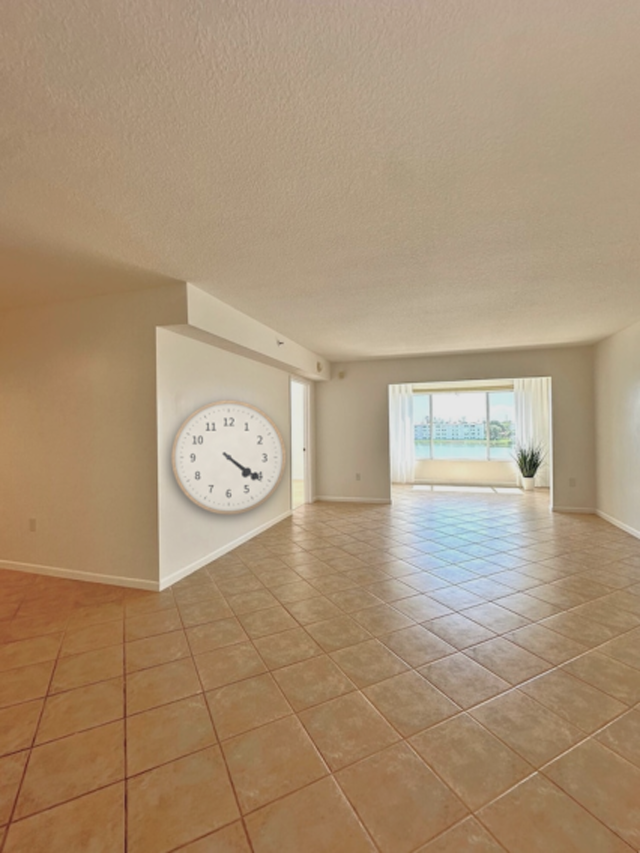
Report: 4.21
